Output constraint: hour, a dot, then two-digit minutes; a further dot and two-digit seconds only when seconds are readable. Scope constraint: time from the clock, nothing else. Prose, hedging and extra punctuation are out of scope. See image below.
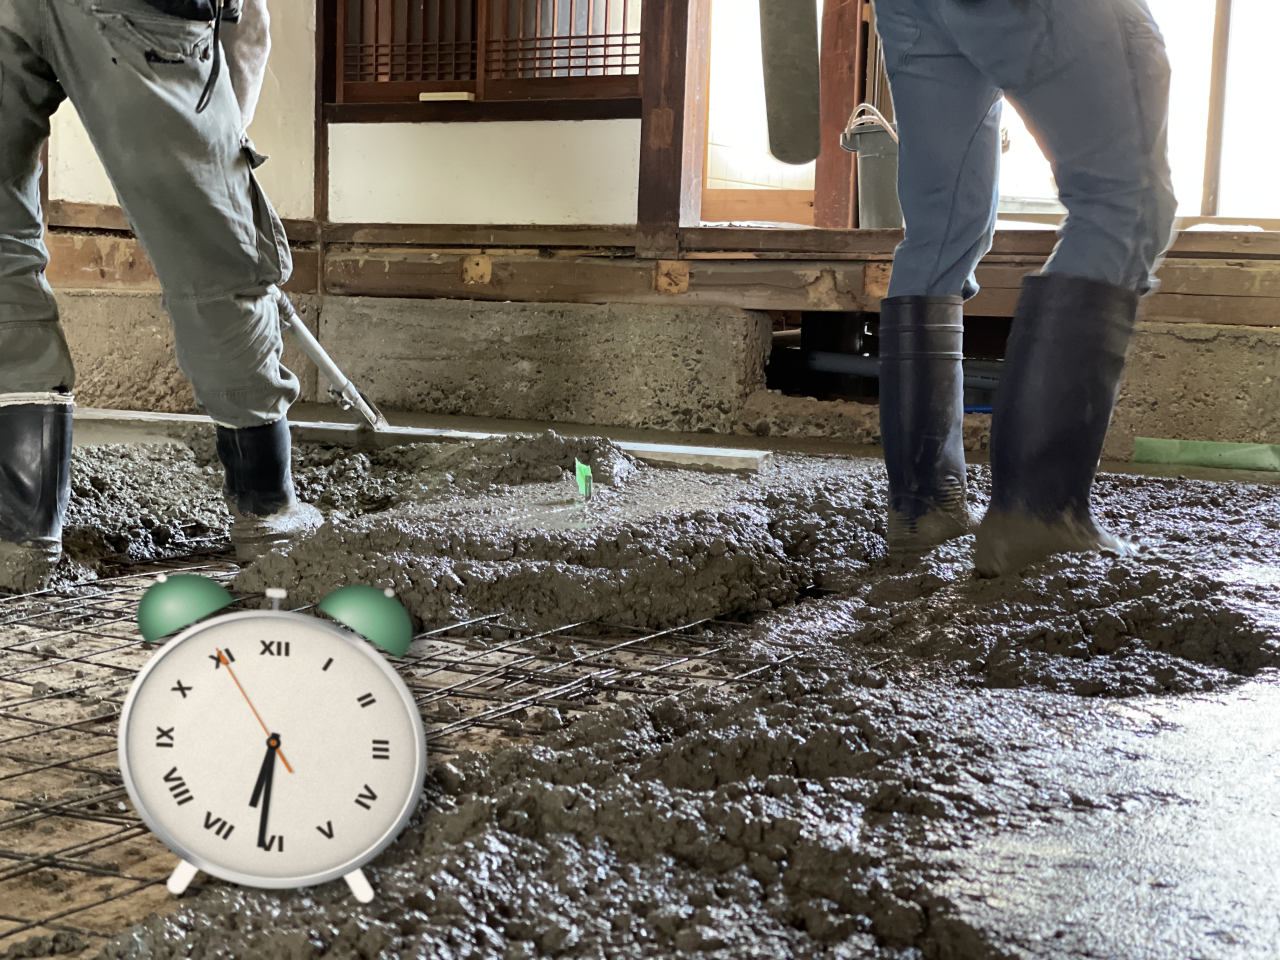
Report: 6.30.55
